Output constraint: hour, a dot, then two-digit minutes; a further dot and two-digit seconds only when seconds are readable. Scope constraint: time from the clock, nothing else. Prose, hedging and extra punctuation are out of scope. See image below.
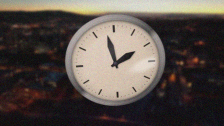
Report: 1.58
